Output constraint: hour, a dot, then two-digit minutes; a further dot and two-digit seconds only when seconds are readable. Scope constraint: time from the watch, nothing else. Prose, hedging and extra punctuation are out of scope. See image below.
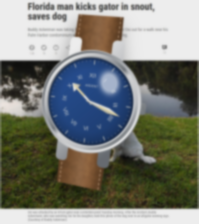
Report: 10.18
